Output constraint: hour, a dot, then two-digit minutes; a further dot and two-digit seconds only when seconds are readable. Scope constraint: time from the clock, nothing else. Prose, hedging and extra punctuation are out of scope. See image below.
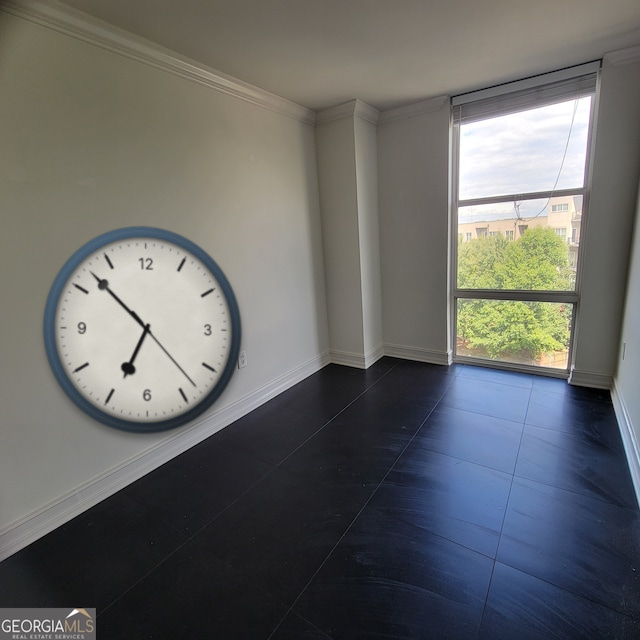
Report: 6.52.23
